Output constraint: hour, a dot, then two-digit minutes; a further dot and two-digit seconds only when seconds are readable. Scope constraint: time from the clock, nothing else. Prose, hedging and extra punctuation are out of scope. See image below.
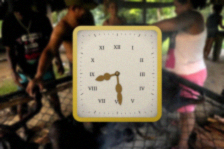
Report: 8.29
